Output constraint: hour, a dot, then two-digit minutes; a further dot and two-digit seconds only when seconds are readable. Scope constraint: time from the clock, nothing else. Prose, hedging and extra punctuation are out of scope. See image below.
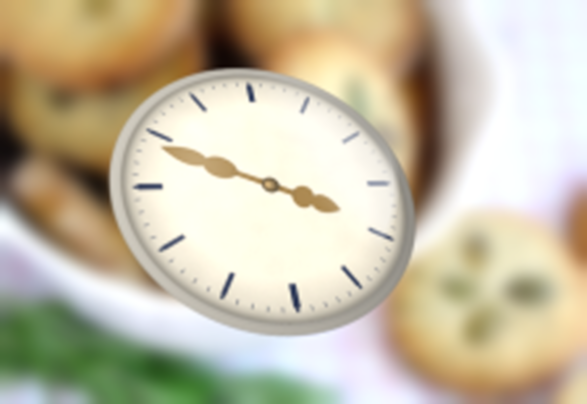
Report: 3.49
